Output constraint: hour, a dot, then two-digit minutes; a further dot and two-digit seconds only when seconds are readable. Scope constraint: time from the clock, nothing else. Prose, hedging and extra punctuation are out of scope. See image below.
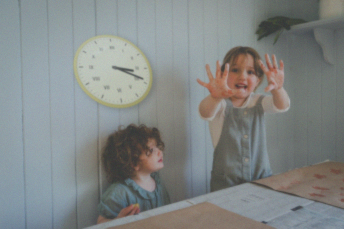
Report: 3.19
